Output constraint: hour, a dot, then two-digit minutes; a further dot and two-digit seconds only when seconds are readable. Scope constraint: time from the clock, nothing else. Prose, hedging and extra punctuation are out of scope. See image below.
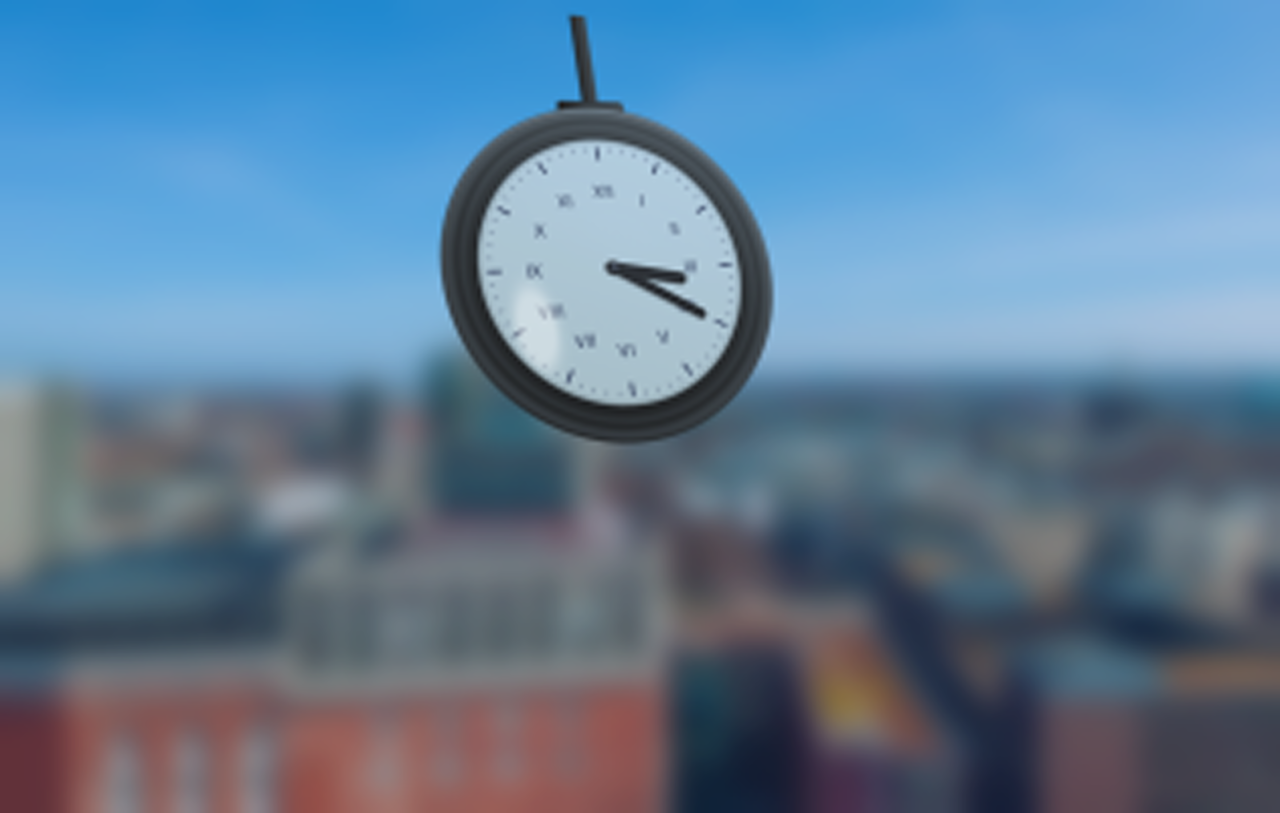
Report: 3.20
